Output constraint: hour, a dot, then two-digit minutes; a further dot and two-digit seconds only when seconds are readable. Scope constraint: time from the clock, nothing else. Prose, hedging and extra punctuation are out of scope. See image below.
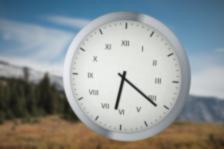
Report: 6.21
